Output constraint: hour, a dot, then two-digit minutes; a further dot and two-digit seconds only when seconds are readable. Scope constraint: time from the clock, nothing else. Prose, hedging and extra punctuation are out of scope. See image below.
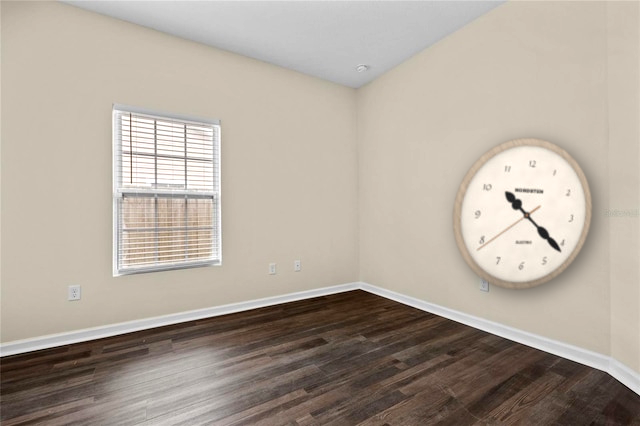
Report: 10.21.39
